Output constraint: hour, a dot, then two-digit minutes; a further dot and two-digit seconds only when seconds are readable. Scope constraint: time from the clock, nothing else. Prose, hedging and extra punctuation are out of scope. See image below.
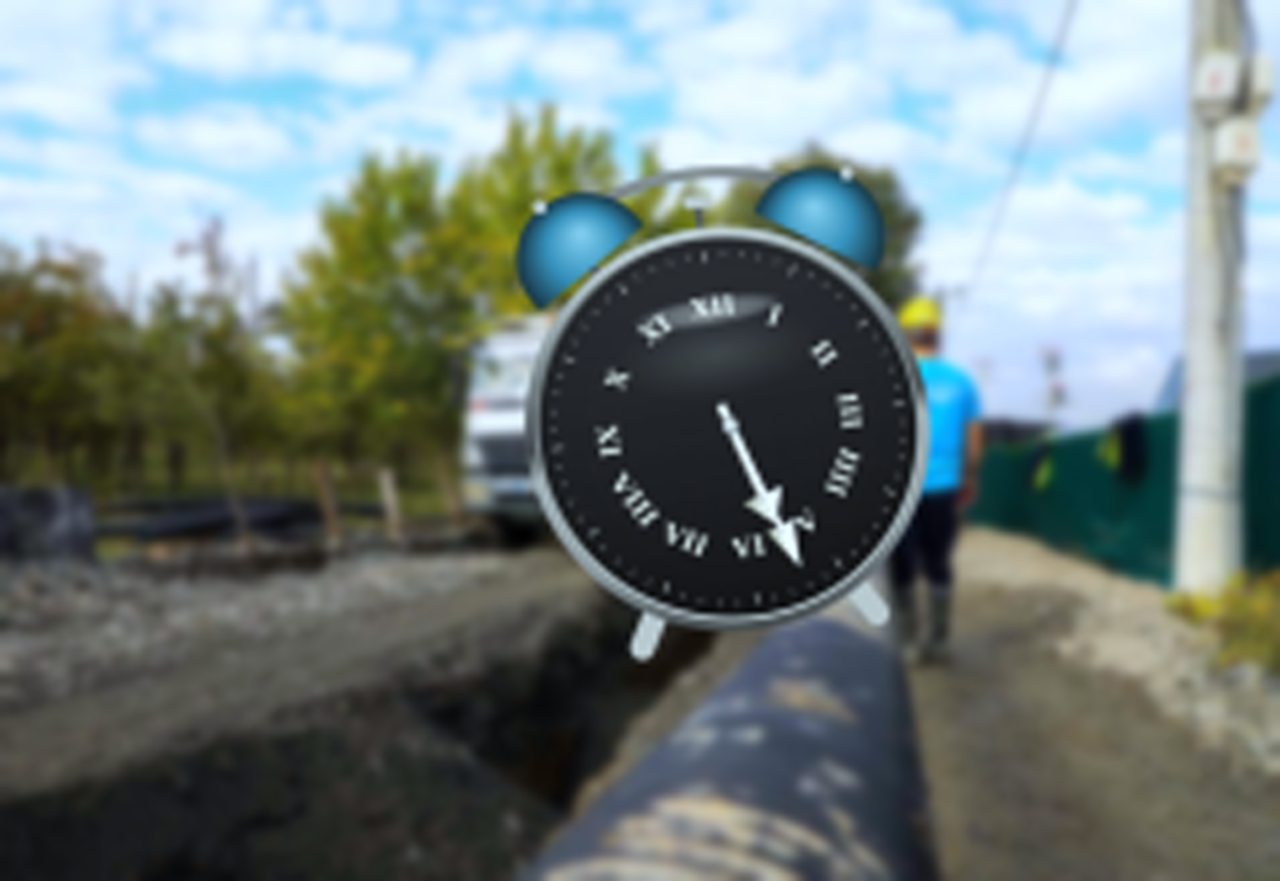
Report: 5.27
